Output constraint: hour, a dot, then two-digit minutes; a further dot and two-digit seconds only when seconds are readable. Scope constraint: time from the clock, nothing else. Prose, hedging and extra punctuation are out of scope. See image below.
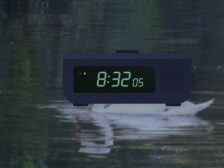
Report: 8.32.05
